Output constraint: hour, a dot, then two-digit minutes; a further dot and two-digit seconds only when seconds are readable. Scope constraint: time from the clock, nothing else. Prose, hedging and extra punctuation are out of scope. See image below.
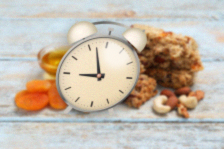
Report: 8.57
